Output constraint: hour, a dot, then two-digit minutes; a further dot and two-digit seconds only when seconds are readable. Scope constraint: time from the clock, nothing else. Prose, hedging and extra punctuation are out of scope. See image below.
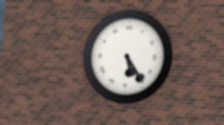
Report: 5.24
